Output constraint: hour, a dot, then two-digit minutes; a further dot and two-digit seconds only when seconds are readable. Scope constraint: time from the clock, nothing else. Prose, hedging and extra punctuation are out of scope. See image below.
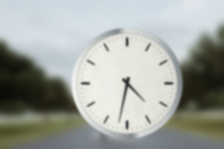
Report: 4.32
